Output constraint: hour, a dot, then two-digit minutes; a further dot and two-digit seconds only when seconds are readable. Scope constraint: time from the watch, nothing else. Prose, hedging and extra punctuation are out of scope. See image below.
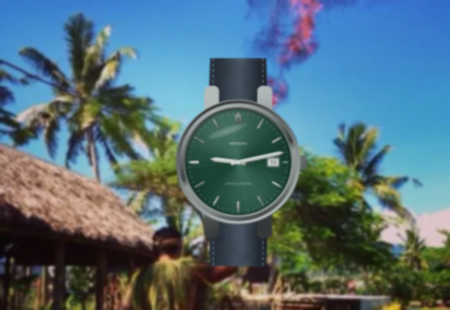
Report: 9.13
